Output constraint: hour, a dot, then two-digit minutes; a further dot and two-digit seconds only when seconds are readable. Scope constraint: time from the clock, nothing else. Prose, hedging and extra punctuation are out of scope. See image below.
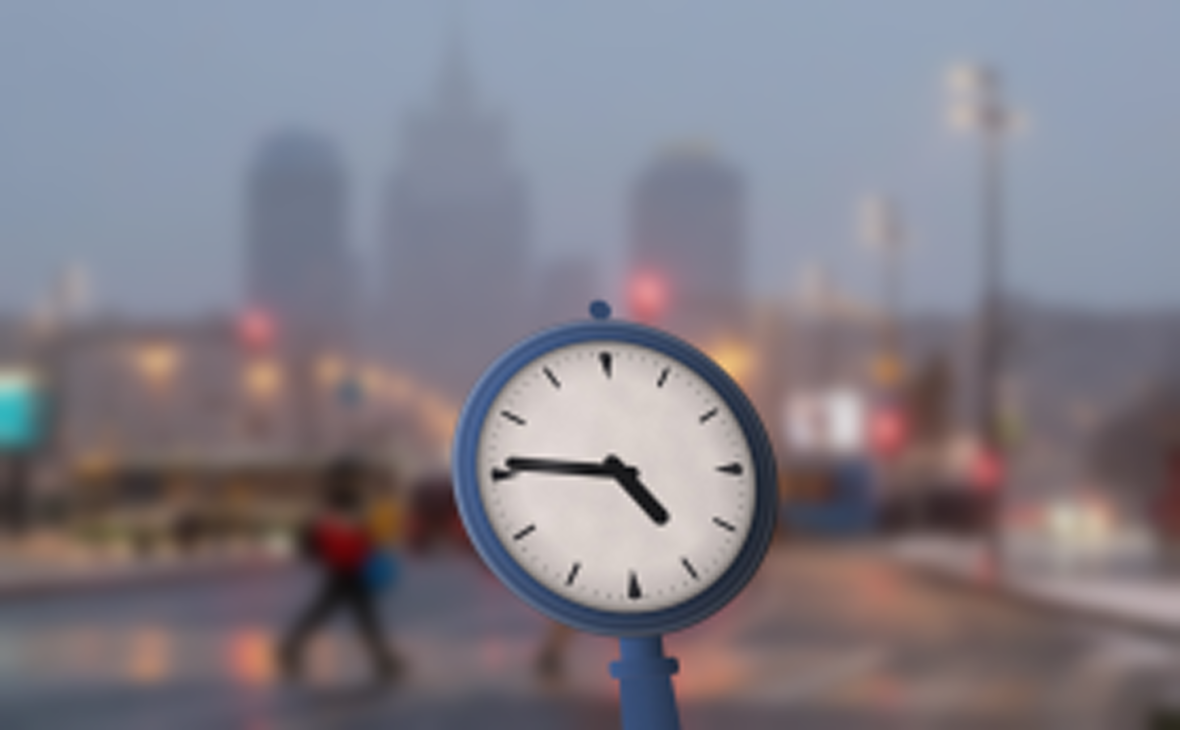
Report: 4.46
